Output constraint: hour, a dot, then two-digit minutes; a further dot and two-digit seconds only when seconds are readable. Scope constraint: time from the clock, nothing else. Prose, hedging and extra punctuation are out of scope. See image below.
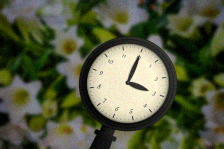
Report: 3.00
